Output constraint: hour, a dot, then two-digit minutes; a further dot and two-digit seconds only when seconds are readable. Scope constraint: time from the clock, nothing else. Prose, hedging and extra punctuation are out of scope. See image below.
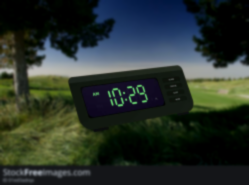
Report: 10.29
